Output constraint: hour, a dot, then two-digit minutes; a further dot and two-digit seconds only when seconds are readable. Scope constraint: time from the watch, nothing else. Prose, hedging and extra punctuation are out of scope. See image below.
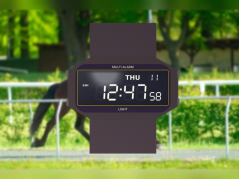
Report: 12.47.58
